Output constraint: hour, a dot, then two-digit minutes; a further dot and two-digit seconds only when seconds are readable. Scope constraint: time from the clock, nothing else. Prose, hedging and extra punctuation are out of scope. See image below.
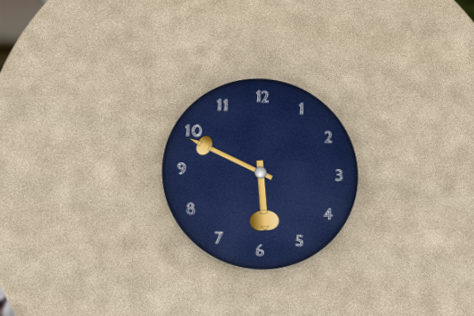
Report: 5.49
